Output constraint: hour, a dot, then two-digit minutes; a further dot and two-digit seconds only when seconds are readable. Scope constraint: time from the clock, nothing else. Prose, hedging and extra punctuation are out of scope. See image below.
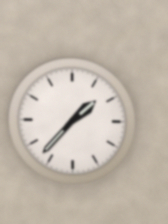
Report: 1.37
